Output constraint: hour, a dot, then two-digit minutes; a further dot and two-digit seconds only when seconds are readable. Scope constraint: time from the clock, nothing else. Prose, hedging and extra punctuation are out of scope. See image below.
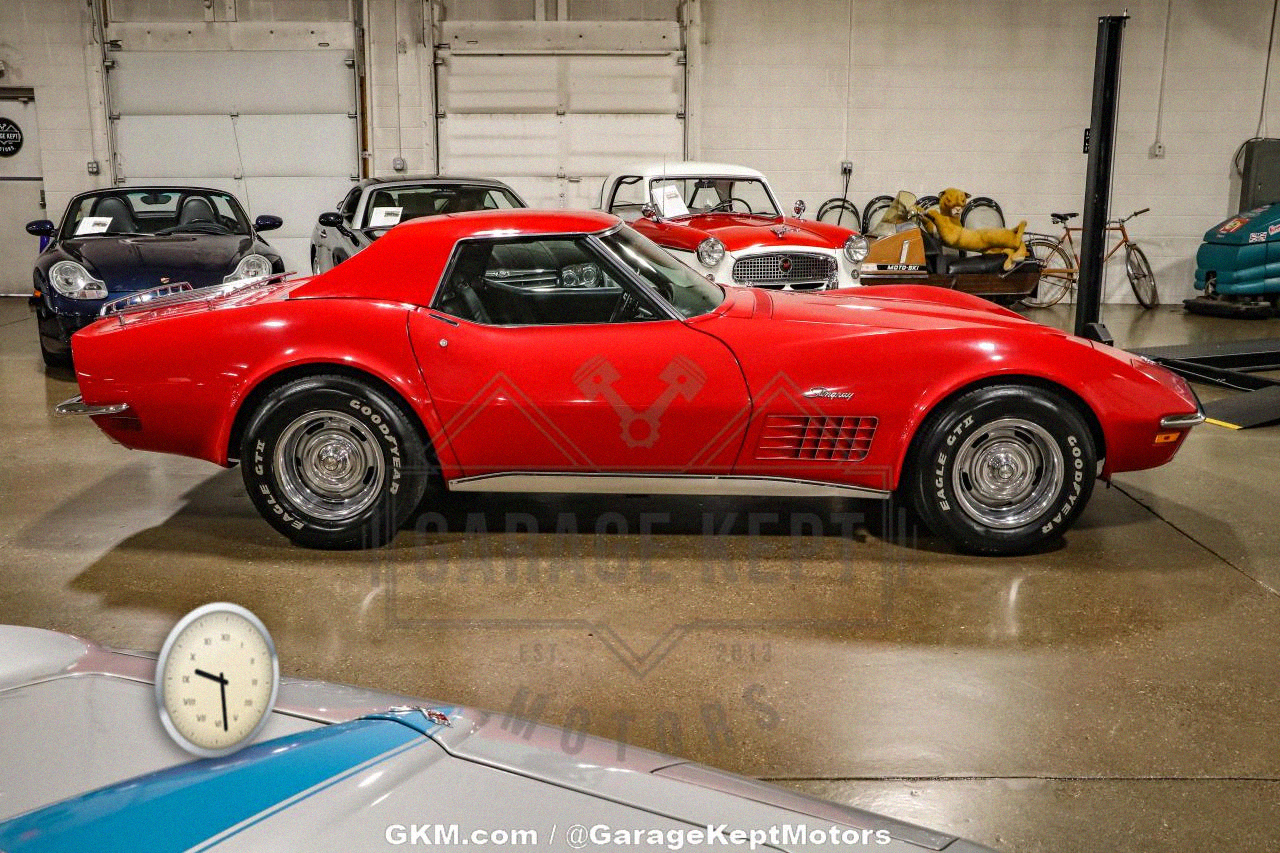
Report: 9.28
